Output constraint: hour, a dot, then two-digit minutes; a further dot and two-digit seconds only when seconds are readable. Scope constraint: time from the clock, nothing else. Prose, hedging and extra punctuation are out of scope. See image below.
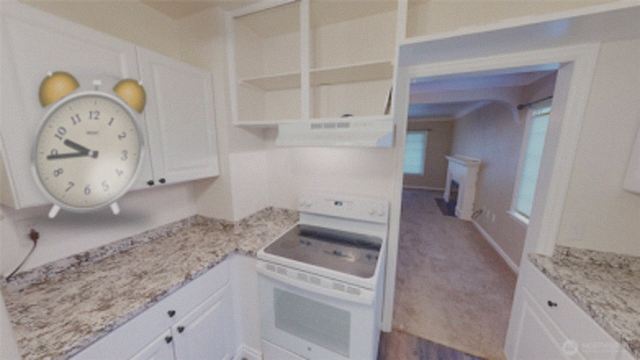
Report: 9.44
